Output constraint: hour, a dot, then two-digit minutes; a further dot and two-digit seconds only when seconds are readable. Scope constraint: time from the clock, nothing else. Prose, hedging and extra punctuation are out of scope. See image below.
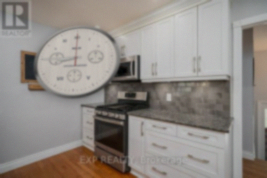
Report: 8.45
